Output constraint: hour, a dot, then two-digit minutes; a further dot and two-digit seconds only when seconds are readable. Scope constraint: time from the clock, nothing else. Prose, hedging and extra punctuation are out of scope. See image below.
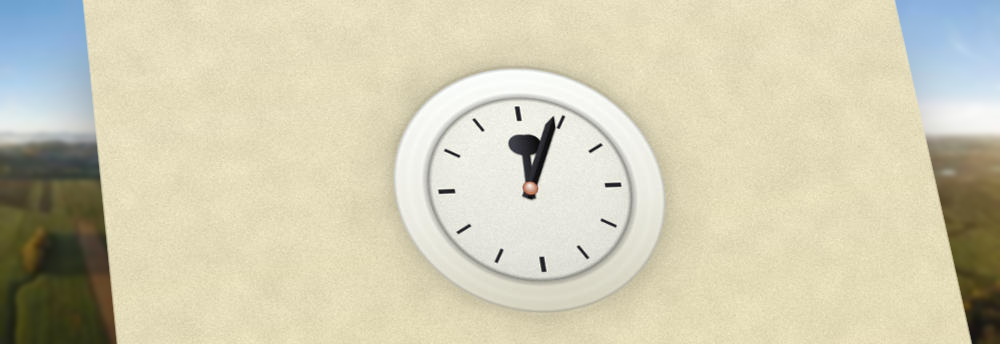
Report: 12.04
